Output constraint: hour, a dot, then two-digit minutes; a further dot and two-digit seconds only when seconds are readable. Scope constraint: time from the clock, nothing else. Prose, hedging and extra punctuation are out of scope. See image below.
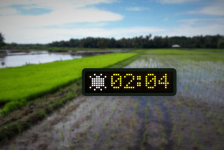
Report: 2.04
